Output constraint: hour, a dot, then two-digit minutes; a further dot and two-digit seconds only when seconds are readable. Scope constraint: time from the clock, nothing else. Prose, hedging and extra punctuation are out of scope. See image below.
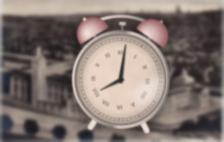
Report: 8.01
